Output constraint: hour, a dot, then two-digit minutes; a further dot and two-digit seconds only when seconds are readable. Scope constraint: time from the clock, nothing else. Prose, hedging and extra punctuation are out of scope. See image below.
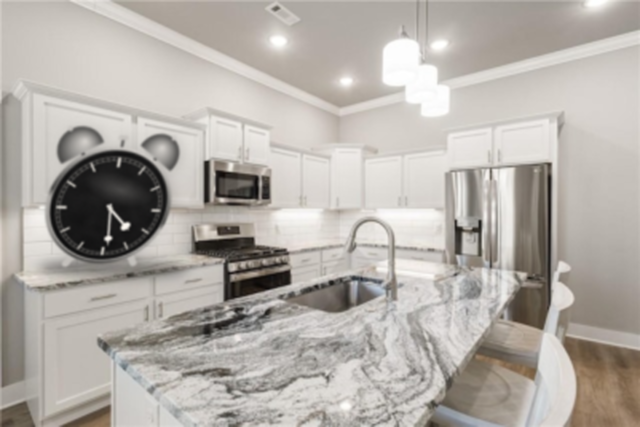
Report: 4.29
